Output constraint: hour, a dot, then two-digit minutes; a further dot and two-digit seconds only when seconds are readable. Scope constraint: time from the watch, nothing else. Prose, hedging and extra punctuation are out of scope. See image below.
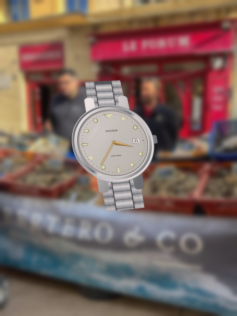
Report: 3.36
